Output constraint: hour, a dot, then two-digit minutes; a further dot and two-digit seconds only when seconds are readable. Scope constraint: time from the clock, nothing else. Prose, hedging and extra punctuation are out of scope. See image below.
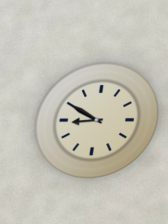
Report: 8.50
